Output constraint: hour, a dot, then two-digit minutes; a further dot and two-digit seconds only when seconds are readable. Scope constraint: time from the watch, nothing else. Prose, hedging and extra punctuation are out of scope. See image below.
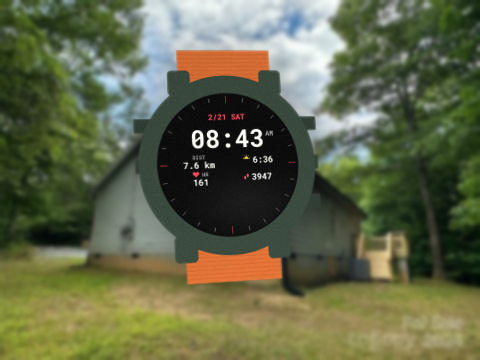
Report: 8.43
